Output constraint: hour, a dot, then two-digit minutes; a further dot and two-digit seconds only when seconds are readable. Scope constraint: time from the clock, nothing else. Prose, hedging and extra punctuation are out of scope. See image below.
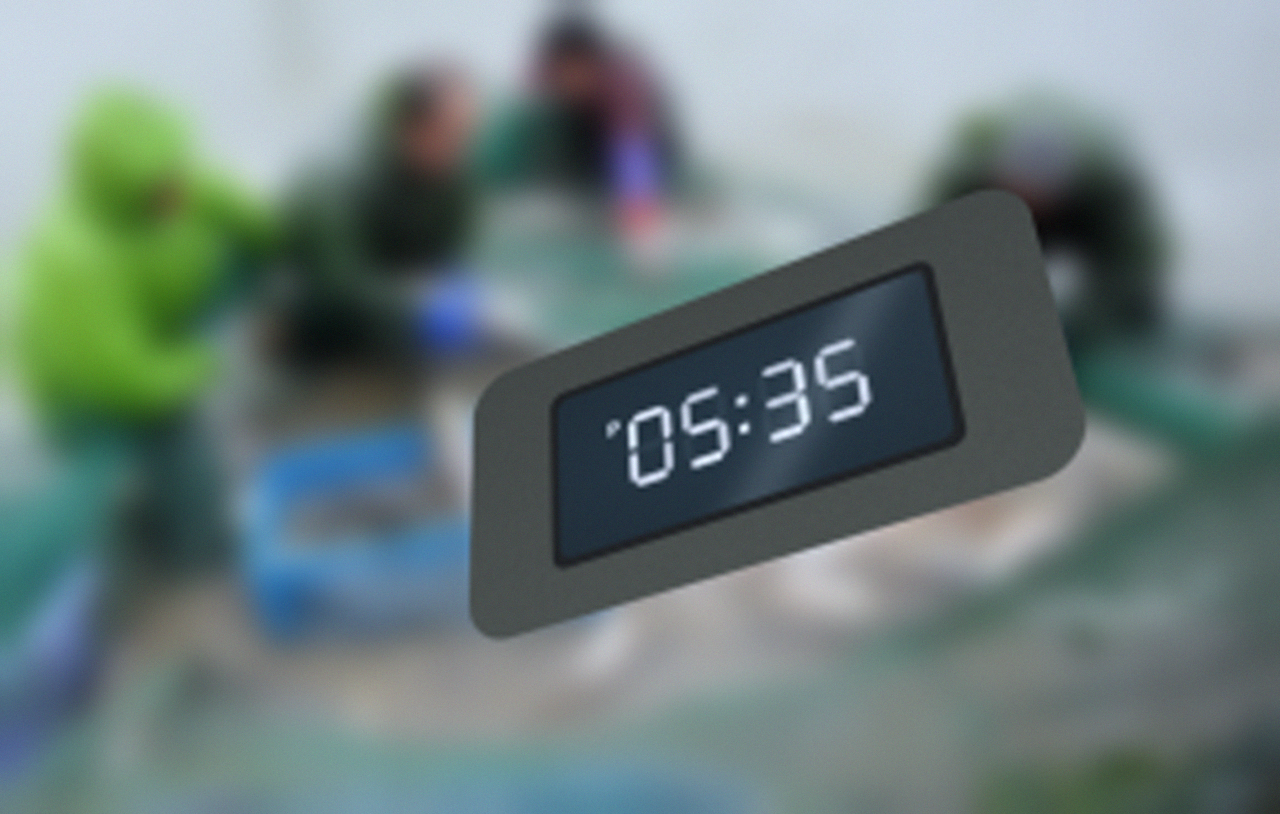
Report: 5.35
